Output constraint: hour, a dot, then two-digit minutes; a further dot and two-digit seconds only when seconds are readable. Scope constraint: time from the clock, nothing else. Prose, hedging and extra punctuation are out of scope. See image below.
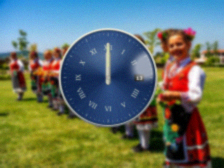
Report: 12.00
